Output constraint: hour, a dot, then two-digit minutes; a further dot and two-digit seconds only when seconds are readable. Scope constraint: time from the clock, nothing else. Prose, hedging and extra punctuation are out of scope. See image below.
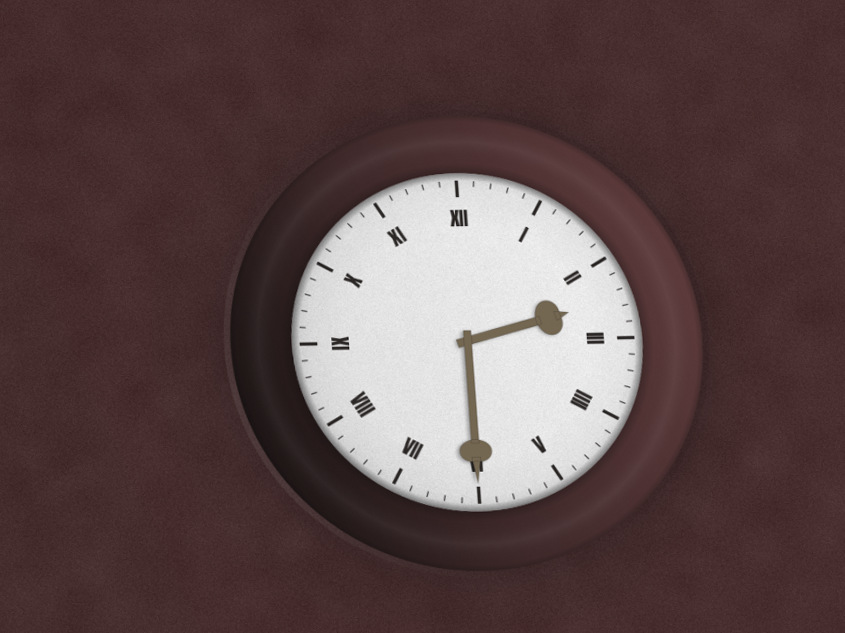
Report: 2.30
